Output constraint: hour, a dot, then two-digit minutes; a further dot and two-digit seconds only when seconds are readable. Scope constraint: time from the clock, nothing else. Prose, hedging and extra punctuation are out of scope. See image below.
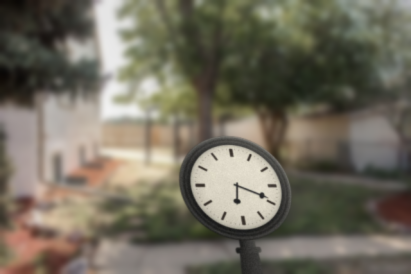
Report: 6.19
